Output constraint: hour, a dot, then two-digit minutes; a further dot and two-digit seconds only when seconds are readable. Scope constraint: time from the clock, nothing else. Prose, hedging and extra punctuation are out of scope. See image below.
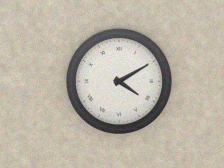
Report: 4.10
